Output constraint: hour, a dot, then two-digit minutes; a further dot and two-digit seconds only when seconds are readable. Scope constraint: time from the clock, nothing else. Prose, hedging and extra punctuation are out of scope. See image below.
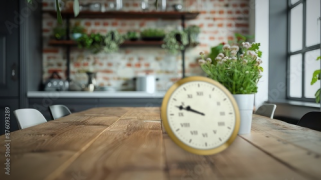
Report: 9.48
